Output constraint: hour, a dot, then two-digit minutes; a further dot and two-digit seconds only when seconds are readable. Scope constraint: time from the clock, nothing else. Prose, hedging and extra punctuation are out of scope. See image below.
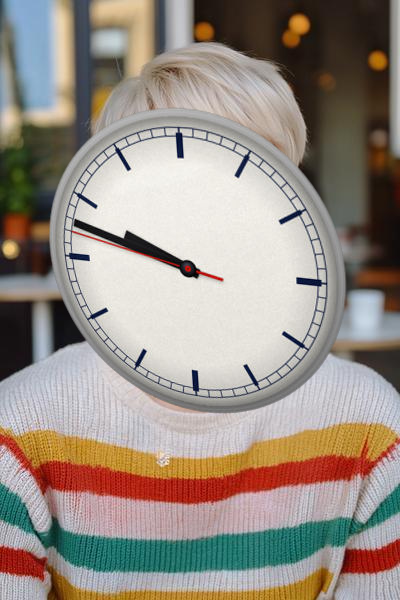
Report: 9.47.47
